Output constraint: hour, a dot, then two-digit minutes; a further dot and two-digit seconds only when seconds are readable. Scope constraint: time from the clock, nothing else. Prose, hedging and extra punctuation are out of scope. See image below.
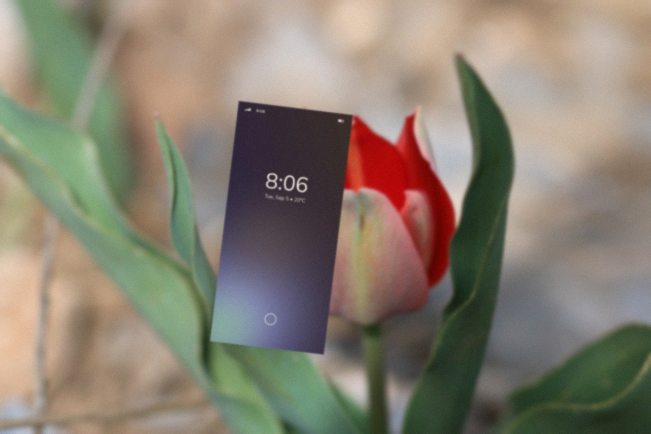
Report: 8.06
